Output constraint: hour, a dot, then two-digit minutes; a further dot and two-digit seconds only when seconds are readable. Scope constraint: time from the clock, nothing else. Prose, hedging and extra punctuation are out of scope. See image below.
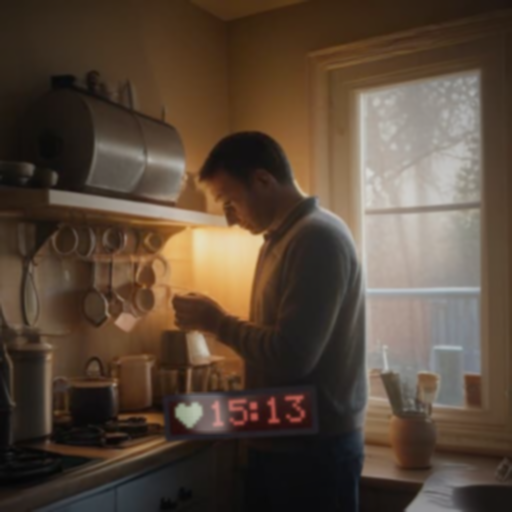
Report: 15.13
